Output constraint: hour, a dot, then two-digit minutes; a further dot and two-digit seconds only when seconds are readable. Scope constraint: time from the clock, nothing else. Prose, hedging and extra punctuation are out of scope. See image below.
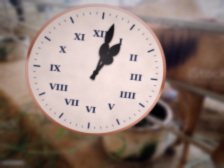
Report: 1.02
